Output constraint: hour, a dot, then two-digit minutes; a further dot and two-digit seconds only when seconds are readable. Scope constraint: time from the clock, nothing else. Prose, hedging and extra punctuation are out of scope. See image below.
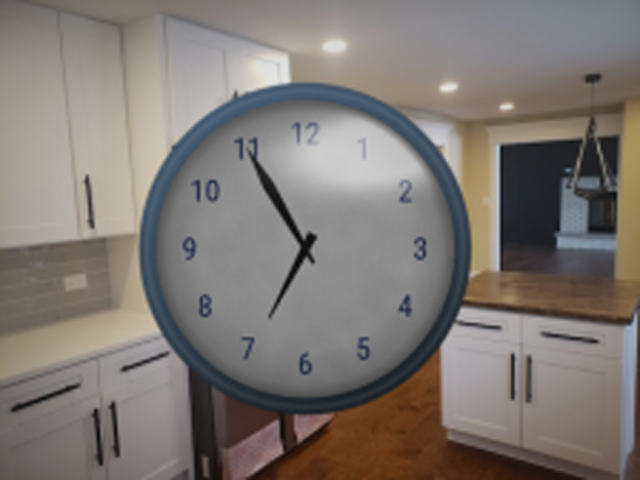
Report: 6.55
